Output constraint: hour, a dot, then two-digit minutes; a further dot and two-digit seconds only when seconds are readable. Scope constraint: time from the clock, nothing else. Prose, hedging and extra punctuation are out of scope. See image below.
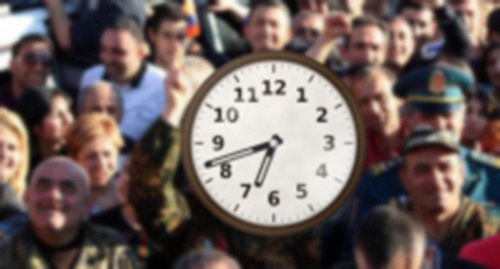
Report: 6.42
